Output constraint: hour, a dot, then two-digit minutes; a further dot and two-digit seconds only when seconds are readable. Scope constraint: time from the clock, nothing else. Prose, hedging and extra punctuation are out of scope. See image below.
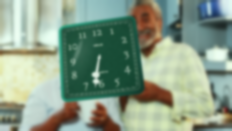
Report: 6.32
